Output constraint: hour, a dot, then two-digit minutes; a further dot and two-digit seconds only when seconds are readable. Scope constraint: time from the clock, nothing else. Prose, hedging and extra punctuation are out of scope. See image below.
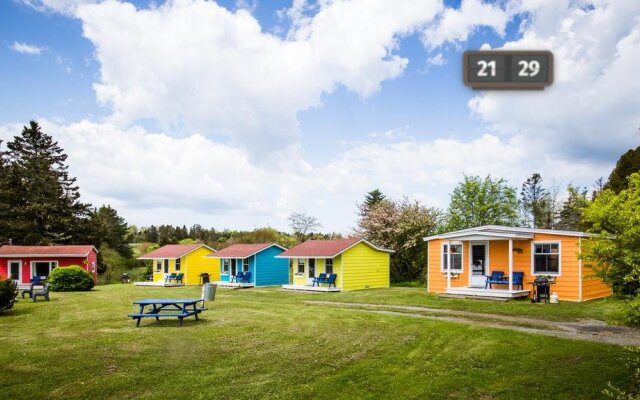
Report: 21.29
